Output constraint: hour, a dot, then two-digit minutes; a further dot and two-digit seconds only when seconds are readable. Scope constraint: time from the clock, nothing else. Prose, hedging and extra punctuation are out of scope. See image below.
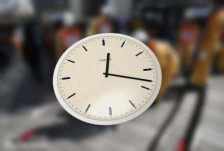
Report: 12.18
